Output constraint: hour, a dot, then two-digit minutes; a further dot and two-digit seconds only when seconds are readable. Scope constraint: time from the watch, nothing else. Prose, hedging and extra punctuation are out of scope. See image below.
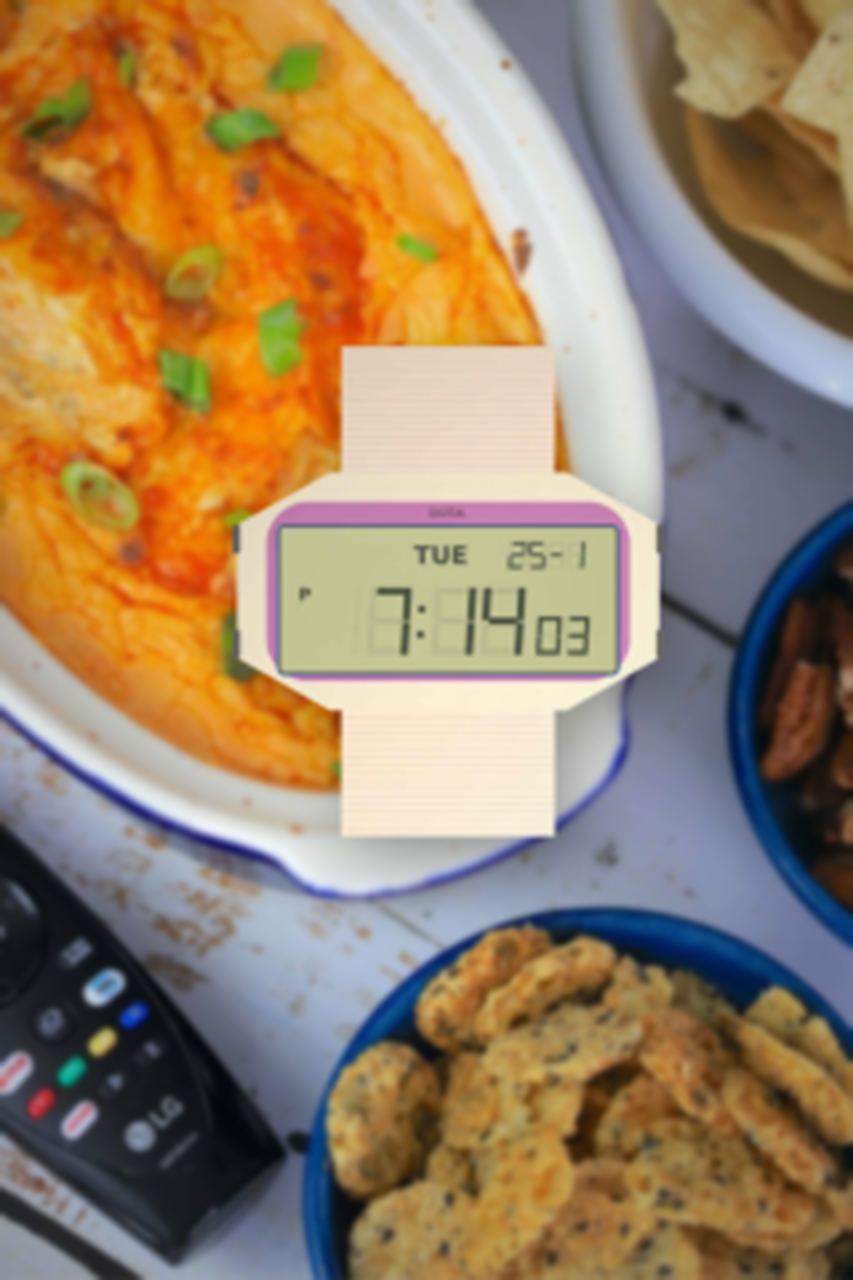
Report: 7.14.03
